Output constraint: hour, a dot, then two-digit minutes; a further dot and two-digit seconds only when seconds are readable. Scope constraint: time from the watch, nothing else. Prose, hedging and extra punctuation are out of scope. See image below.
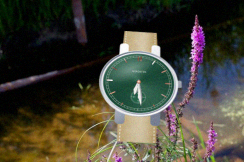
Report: 6.29
